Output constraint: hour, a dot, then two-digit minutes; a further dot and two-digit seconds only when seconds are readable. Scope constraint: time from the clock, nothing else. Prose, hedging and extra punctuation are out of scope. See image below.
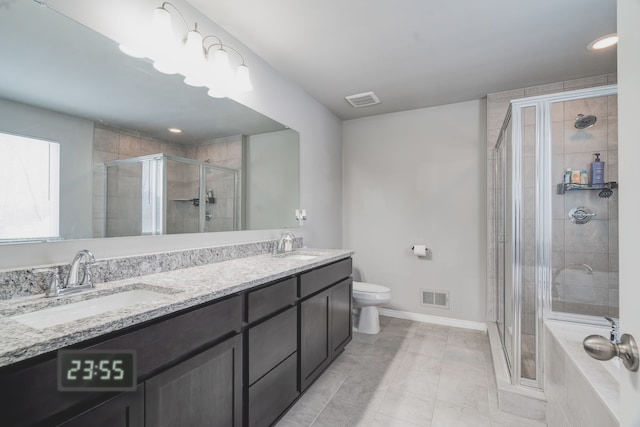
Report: 23.55
